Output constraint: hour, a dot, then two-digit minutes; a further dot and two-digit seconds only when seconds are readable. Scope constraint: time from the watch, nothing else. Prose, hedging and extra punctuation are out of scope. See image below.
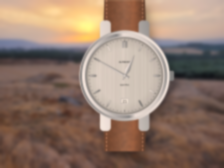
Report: 12.50
